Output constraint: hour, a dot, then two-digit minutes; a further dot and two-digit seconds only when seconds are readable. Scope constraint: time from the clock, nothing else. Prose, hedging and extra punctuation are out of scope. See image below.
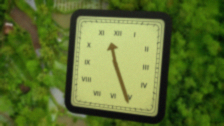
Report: 11.26
